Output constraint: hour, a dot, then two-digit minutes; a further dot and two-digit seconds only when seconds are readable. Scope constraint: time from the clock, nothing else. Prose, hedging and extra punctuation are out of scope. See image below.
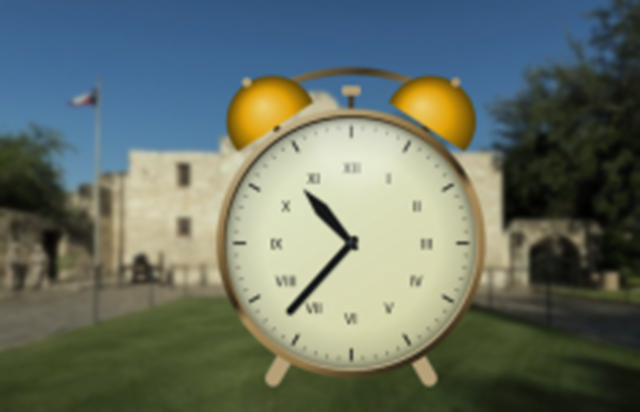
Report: 10.37
